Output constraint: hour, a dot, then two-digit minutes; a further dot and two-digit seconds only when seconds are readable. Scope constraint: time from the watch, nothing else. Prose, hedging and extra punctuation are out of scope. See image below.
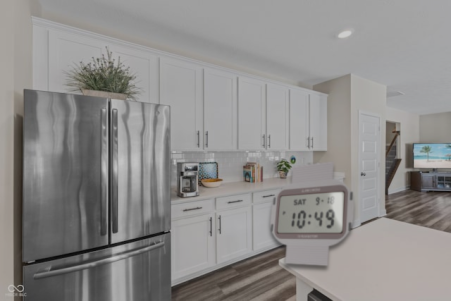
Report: 10.49
